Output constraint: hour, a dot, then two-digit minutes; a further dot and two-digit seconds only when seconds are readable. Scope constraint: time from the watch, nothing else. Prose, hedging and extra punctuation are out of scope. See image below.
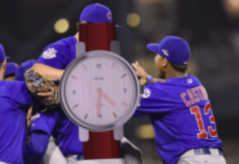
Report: 4.31
